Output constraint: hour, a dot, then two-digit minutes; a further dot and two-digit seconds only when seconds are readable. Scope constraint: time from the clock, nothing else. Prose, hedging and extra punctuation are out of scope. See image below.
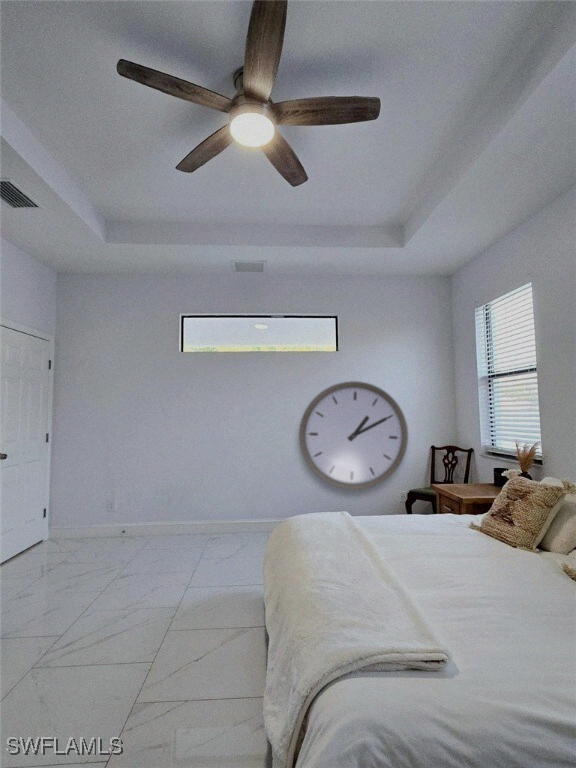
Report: 1.10
